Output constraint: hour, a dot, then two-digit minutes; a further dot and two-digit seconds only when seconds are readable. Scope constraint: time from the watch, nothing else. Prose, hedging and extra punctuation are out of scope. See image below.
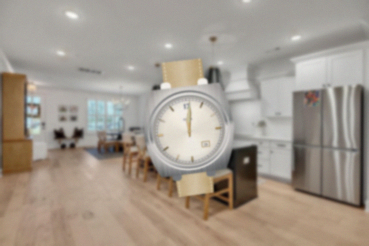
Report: 12.01
